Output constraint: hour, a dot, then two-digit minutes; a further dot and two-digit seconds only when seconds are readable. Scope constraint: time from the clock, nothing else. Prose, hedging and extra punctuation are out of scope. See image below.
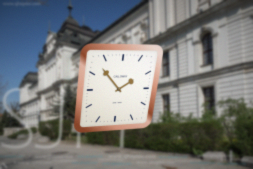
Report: 1.53
